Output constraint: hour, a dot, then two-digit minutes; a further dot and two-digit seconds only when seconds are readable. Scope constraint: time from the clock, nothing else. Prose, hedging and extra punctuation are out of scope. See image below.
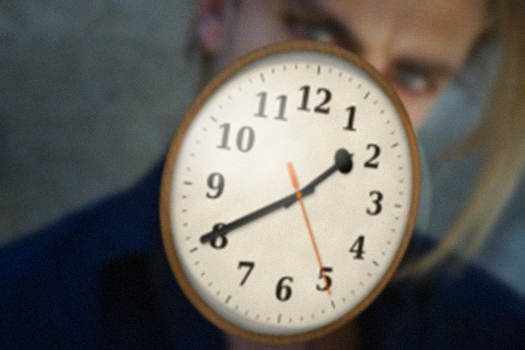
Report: 1.40.25
